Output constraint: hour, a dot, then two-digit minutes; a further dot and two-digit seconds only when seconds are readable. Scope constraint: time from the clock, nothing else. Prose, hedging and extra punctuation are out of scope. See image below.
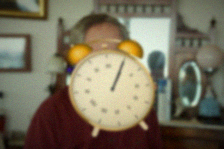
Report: 1.05
